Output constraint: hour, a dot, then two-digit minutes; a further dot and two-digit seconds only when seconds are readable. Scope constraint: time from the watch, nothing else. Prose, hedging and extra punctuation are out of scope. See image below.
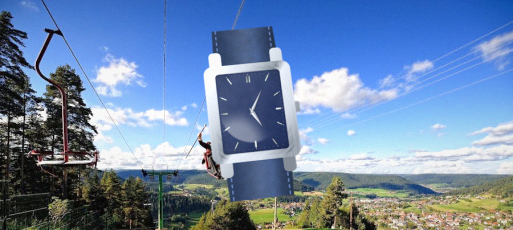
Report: 5.05
